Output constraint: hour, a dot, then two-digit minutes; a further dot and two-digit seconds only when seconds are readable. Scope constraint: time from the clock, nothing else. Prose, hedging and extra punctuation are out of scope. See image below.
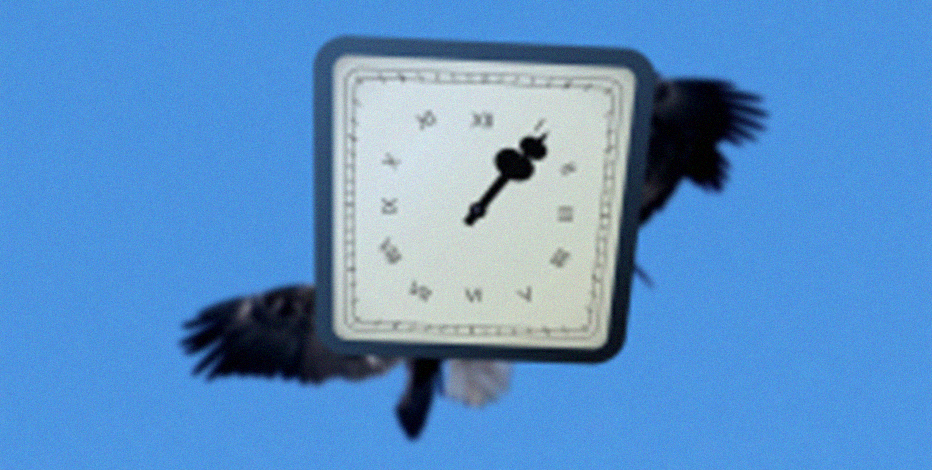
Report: 1.06
